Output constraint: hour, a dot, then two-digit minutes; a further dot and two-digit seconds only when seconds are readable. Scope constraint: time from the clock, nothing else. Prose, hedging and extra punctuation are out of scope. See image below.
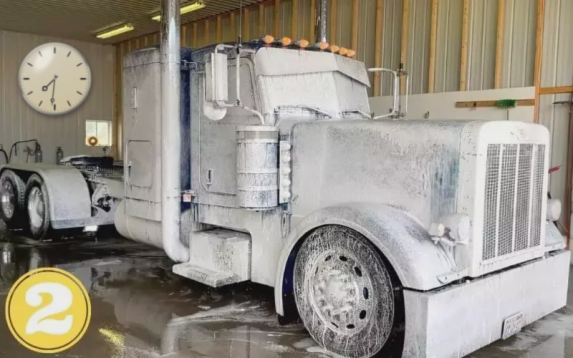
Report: 7.31
